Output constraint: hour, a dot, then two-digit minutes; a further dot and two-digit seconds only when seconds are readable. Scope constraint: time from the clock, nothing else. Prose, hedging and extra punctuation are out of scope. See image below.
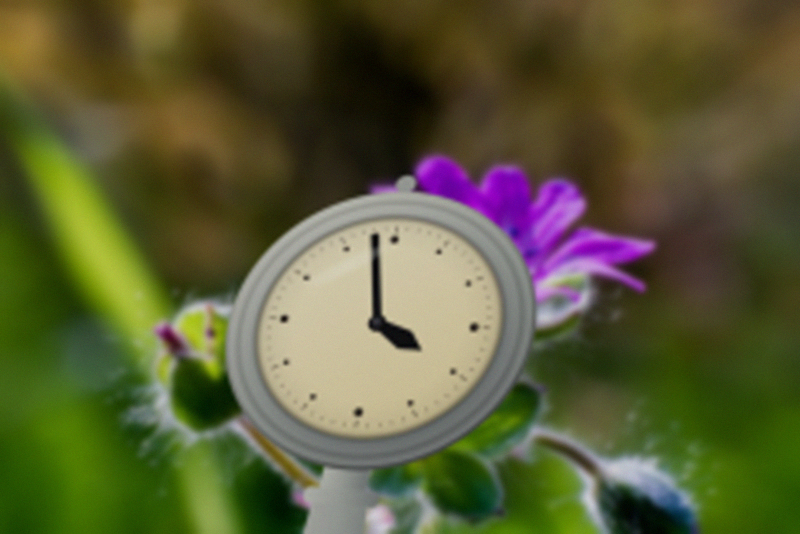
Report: 3.58
